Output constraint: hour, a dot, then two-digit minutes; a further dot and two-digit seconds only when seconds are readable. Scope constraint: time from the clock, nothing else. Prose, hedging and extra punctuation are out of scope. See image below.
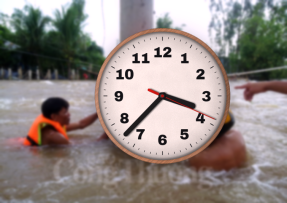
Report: 3.37.19
